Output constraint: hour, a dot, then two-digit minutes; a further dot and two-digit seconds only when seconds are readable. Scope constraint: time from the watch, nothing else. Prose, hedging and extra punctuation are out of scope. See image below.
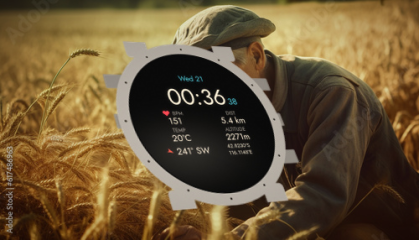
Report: 0.36.38
